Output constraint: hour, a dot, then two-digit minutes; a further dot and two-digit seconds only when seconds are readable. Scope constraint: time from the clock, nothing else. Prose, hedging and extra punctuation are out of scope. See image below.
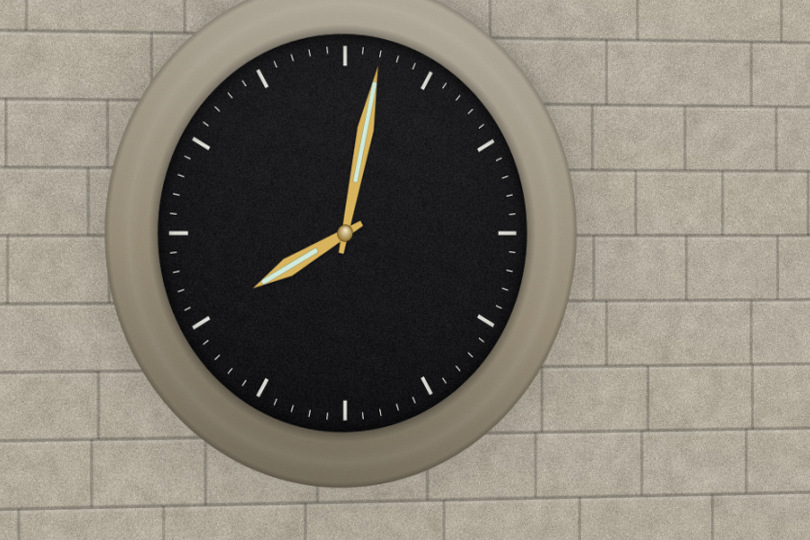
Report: 8.02
